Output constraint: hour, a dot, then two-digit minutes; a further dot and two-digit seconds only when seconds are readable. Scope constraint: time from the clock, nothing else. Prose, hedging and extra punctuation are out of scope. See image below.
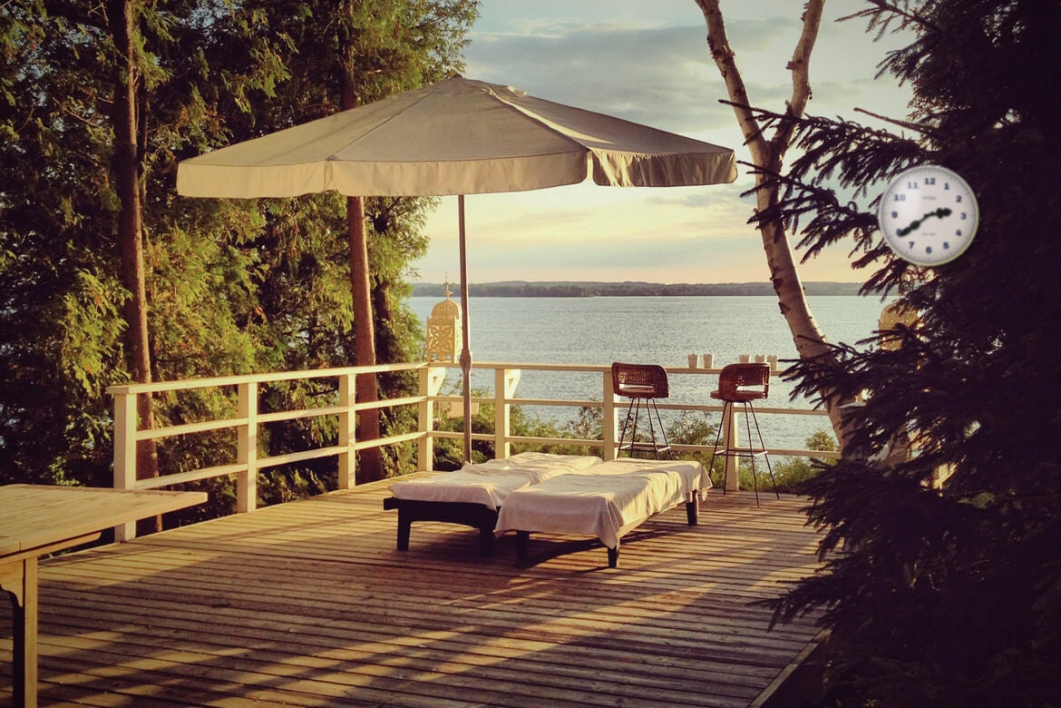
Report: 2.39
